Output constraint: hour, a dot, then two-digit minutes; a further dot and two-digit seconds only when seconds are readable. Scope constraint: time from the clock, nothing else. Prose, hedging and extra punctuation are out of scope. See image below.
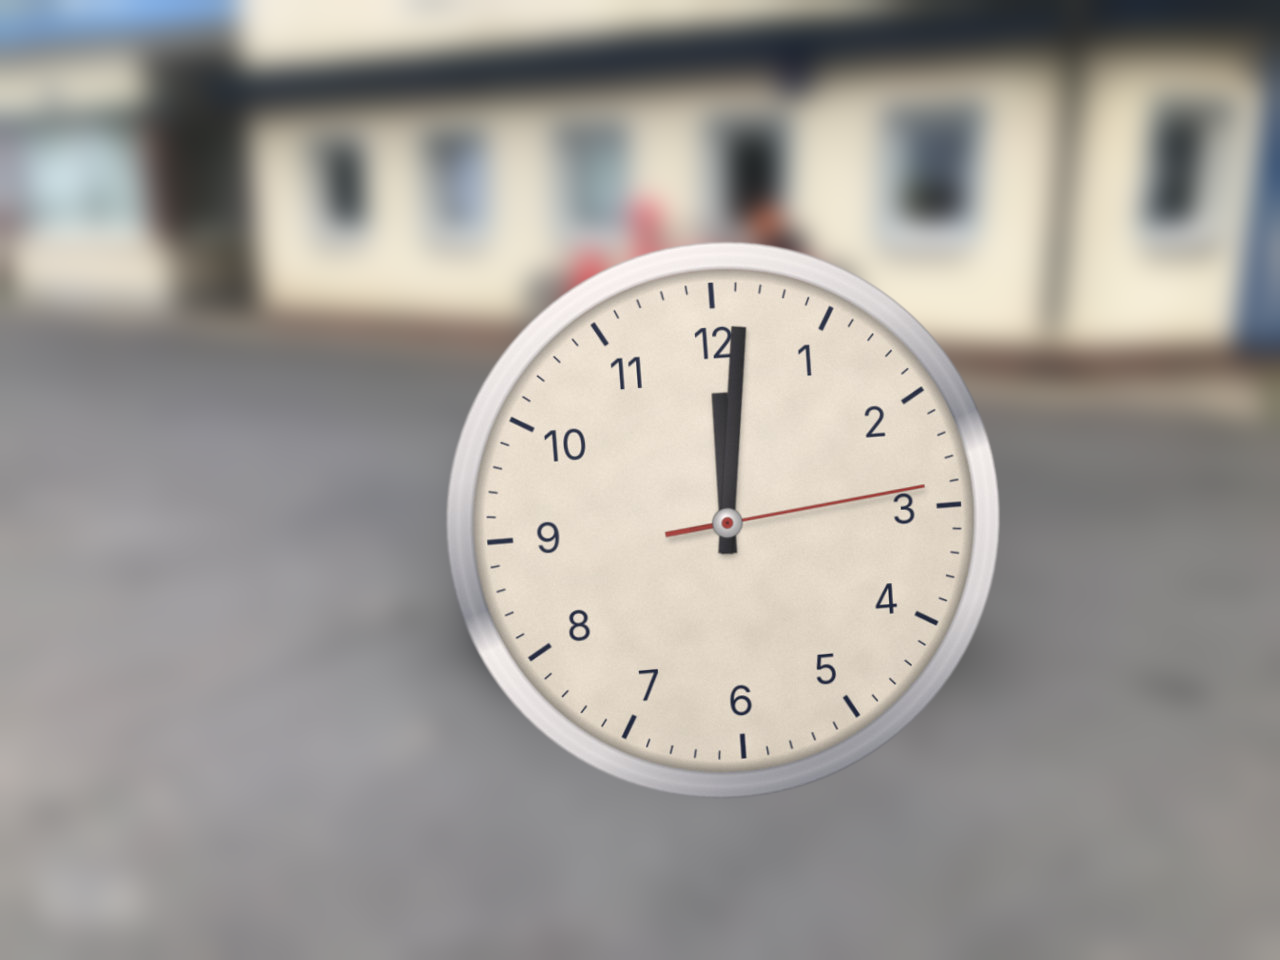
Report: 12.01.14
